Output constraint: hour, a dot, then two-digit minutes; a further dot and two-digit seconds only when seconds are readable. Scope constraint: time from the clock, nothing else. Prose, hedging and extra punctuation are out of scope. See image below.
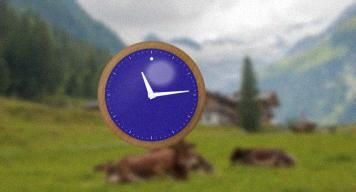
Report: 11.14
